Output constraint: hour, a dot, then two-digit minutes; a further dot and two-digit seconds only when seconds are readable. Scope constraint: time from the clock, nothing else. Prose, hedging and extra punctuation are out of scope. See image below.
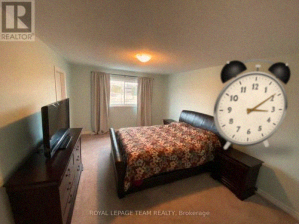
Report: 3.09
